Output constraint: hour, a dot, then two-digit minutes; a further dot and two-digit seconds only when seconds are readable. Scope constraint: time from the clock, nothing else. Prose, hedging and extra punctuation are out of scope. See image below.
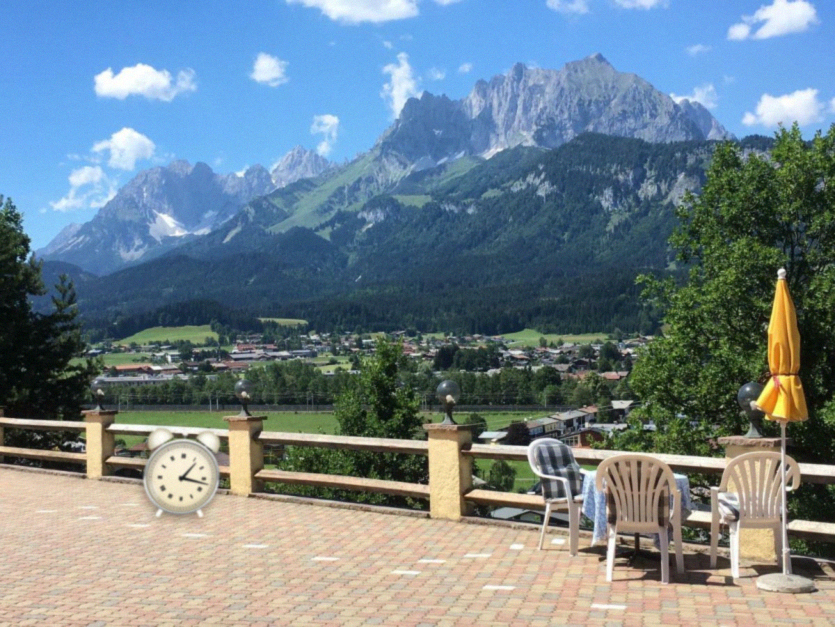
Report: 1.17
